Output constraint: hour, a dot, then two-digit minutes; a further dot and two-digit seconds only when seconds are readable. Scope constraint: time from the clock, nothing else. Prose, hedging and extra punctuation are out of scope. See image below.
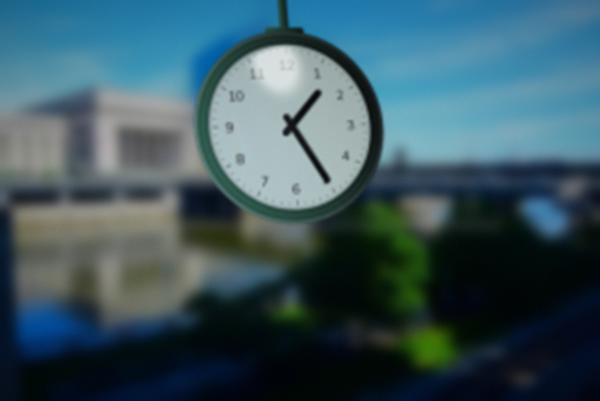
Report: 1.25
